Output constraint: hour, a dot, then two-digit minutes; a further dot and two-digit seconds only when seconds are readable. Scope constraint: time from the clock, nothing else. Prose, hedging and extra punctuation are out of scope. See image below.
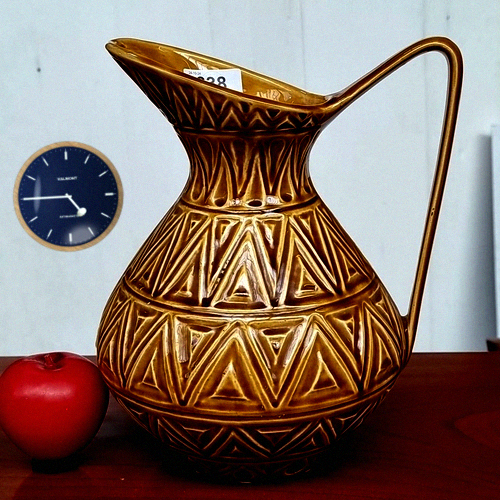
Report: 4.45
